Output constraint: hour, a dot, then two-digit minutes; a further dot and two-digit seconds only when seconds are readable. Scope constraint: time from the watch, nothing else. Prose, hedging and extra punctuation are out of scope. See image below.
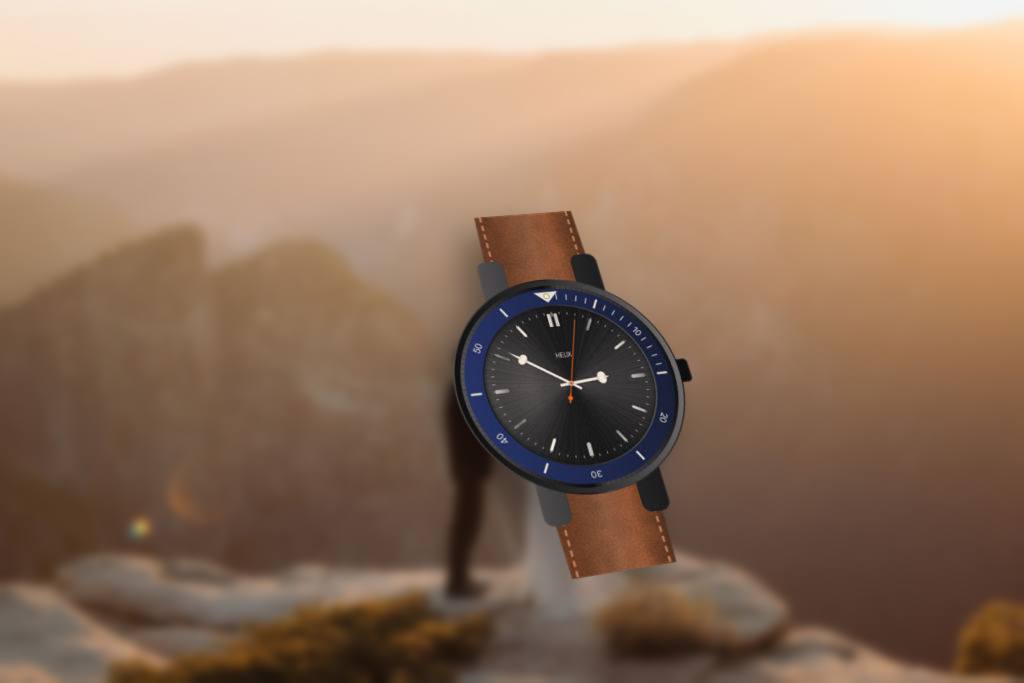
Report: 2.51.03
